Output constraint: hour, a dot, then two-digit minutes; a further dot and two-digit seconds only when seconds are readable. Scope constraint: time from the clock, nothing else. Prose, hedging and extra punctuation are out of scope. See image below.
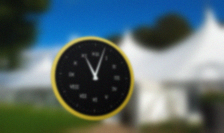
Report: 11.03
